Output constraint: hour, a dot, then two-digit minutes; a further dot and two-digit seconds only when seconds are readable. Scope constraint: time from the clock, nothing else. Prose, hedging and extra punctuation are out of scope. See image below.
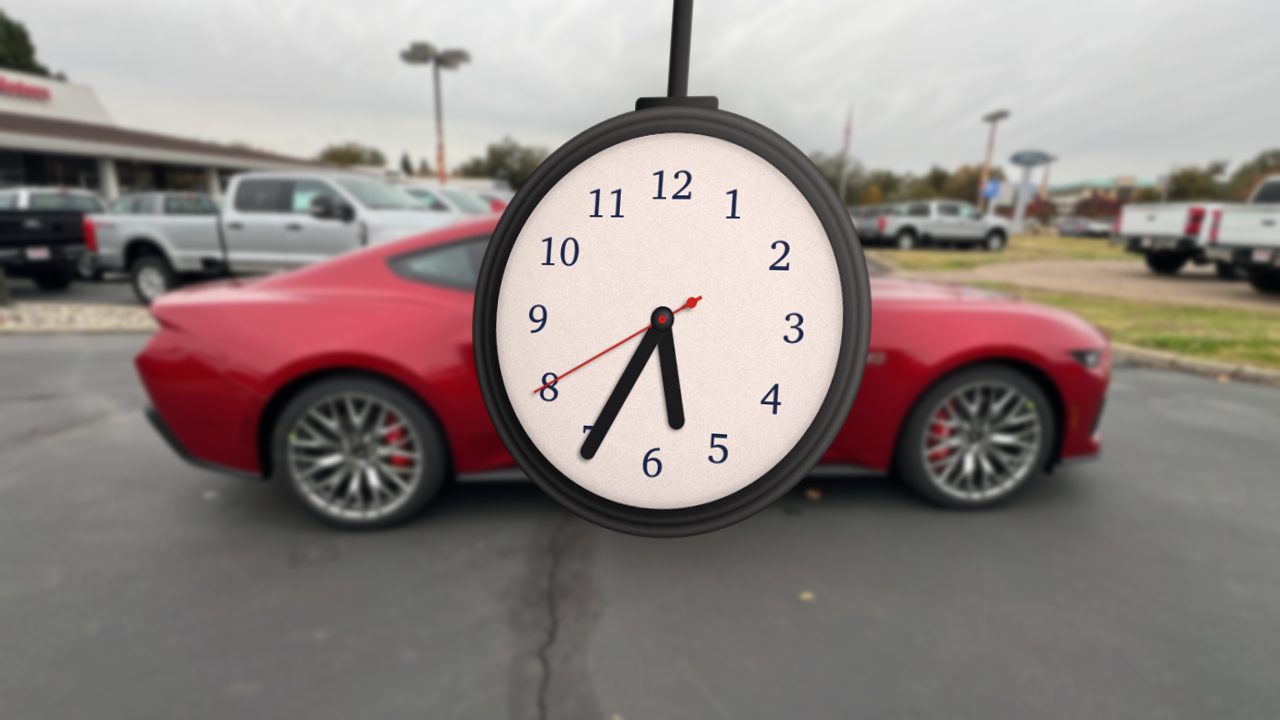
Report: 5.34.40
